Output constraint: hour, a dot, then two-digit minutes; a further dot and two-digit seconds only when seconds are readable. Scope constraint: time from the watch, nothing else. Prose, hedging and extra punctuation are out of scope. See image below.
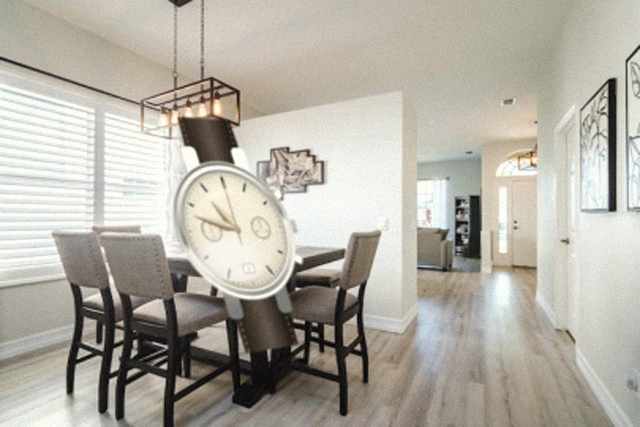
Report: 10.48
